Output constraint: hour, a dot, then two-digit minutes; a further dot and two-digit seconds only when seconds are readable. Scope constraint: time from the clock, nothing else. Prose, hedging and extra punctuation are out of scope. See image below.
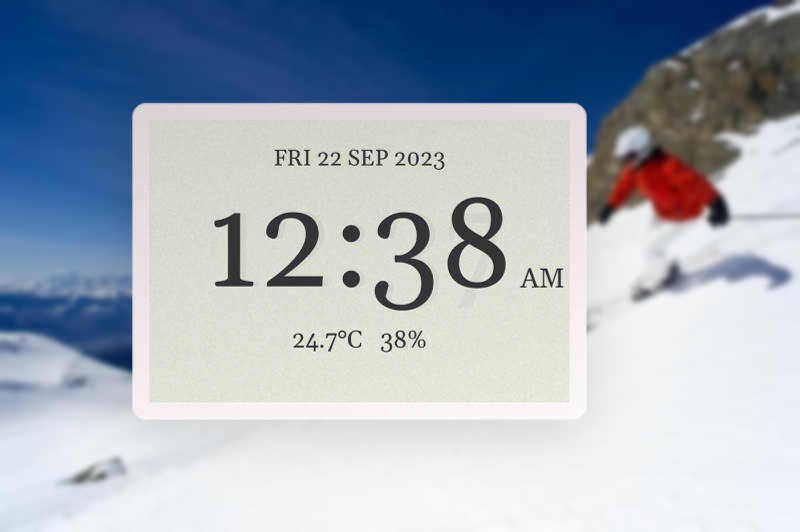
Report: 12.38
